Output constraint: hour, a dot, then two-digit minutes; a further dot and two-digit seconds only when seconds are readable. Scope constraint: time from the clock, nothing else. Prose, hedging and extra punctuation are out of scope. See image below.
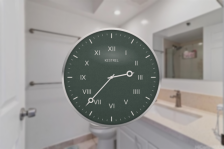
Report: 2.37
